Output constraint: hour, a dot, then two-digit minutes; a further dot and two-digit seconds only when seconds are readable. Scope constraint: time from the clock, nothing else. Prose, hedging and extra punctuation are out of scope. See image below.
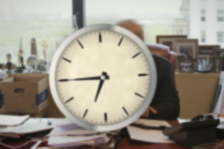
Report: 6.45
